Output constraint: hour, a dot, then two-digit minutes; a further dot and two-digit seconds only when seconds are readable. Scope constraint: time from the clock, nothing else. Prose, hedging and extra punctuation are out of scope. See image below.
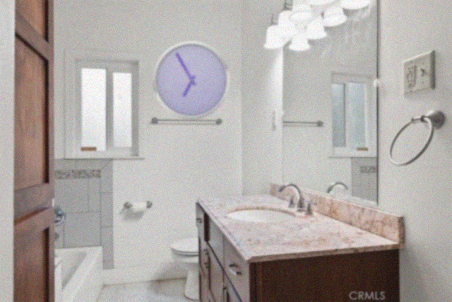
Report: 6.55
